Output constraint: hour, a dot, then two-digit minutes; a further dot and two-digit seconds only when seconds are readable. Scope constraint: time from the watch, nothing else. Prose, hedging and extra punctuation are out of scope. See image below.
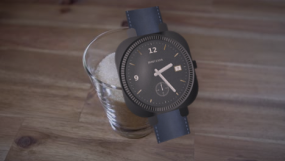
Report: 2.25
